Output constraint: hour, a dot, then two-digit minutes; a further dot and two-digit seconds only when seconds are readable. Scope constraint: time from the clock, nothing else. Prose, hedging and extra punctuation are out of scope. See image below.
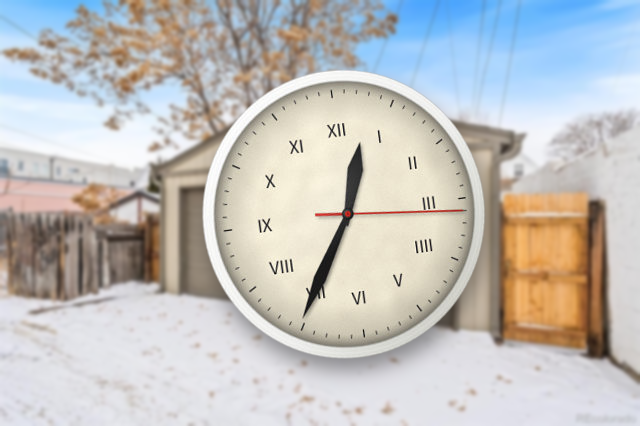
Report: 12.35.16
